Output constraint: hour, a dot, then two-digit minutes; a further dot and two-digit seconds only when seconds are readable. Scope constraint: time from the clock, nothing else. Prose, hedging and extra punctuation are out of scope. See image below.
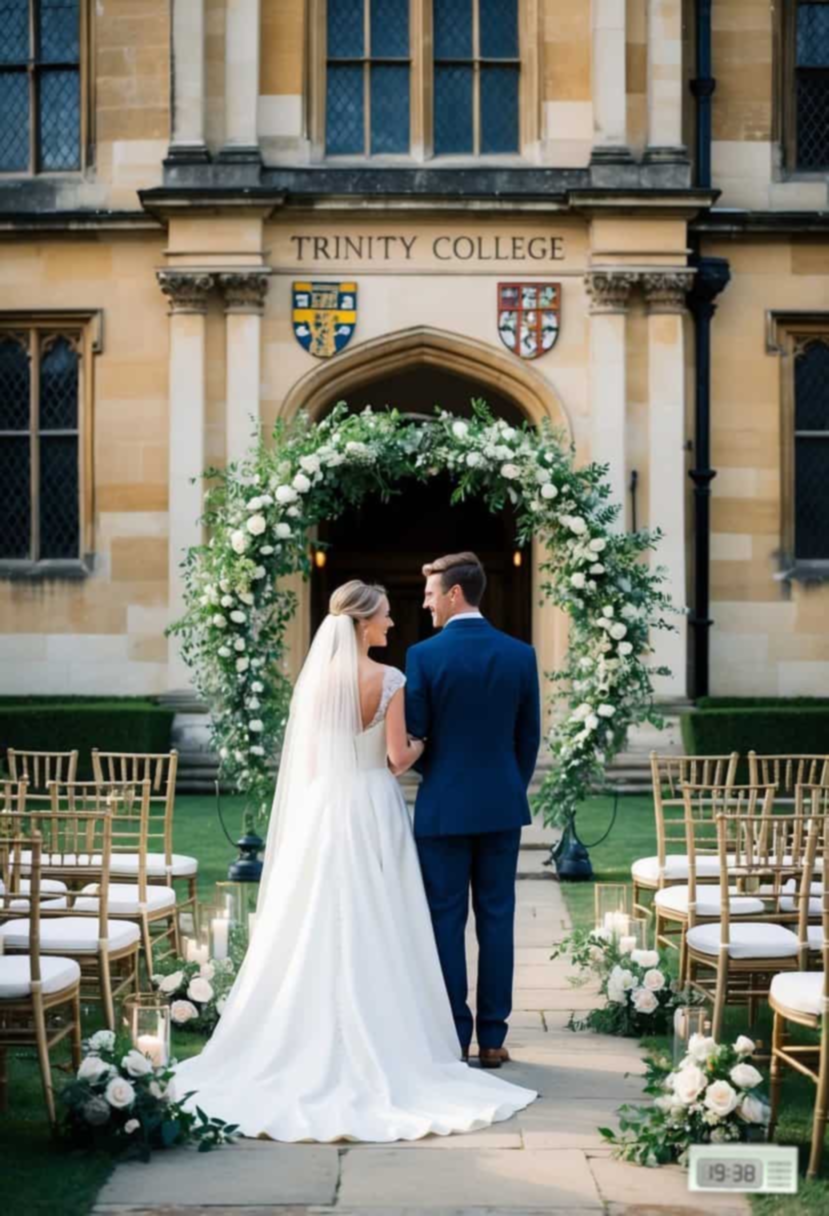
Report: 19.38
